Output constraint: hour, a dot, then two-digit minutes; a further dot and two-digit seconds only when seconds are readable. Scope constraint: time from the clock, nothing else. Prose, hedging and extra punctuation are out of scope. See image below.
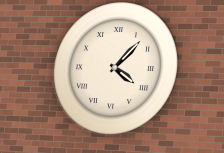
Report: 4.07
